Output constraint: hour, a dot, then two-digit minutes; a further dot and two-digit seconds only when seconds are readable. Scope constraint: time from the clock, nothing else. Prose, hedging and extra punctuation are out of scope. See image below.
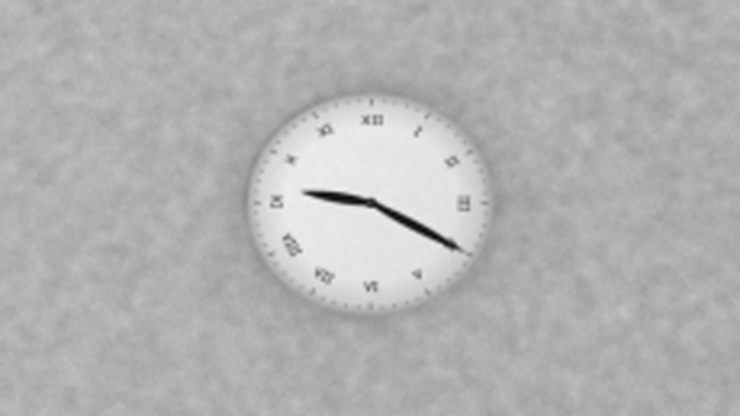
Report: 9.20
